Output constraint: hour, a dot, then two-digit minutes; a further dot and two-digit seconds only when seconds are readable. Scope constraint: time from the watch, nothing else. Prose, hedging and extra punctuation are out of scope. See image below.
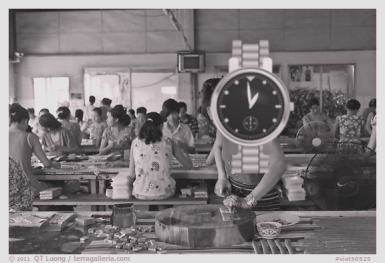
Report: 12.59
